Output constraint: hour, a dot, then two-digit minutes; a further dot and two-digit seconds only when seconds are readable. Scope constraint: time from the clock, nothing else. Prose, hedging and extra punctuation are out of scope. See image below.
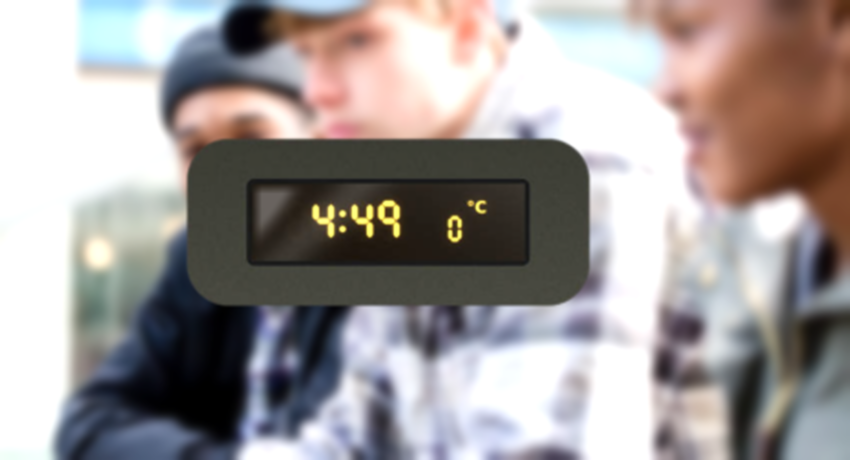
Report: 4.49
